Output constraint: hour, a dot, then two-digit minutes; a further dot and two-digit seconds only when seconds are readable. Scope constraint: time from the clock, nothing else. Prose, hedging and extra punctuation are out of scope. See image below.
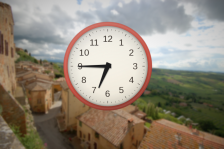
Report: 6.45
